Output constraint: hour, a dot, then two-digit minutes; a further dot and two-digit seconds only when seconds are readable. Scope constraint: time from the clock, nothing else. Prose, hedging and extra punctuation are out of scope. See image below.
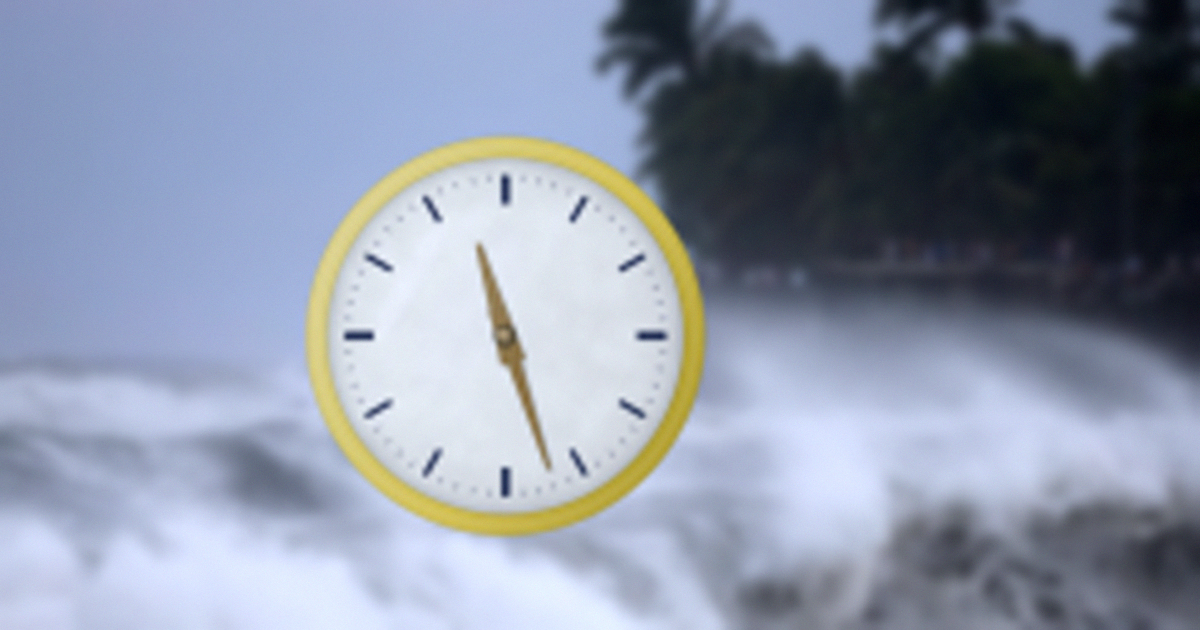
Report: 11.27
